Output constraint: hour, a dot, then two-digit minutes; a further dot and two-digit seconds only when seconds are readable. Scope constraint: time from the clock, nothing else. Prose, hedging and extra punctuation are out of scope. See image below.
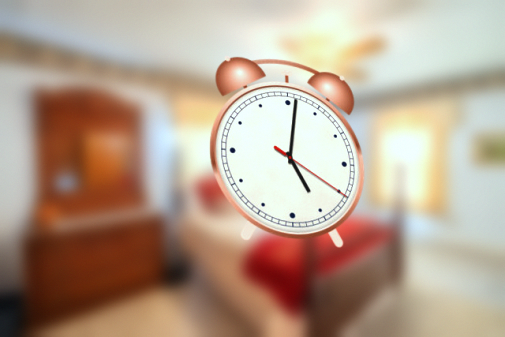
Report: 5.01.20
